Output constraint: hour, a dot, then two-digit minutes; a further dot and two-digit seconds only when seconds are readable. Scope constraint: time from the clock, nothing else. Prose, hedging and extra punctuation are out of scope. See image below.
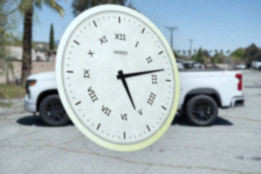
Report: 5.13
